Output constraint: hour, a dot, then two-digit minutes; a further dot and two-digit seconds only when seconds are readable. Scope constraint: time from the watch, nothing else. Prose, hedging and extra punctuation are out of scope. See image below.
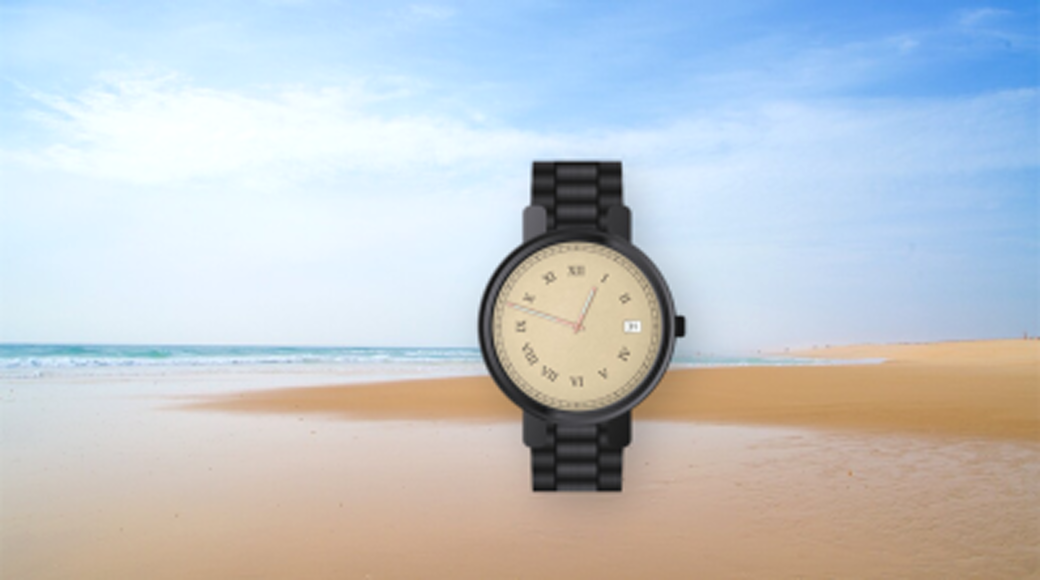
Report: 12.48
